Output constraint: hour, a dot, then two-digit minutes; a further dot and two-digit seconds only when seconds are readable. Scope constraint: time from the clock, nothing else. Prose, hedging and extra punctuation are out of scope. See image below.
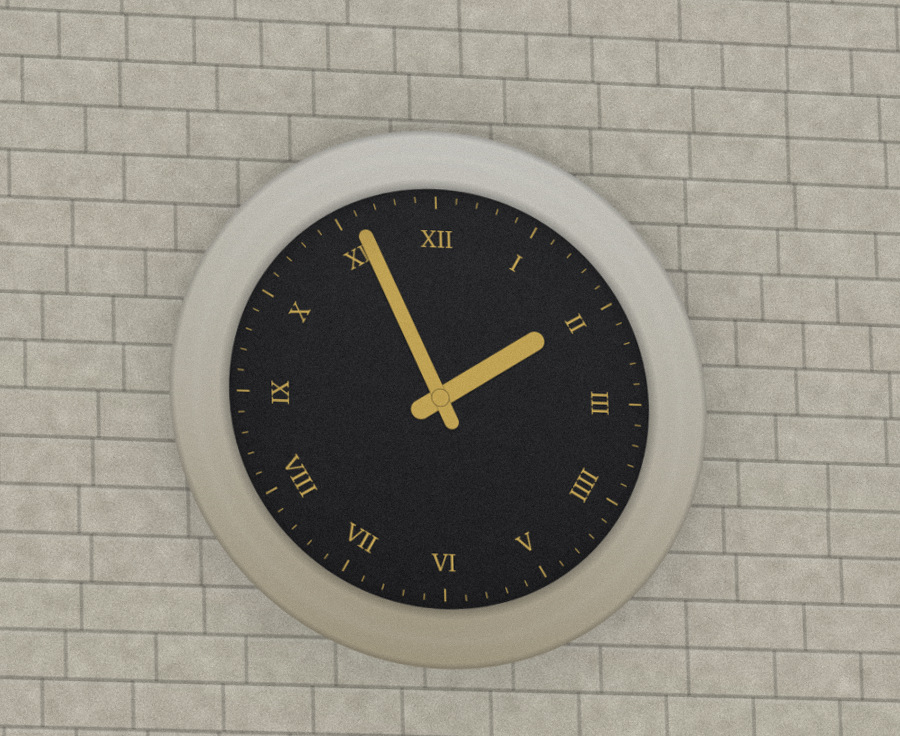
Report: 1.56
